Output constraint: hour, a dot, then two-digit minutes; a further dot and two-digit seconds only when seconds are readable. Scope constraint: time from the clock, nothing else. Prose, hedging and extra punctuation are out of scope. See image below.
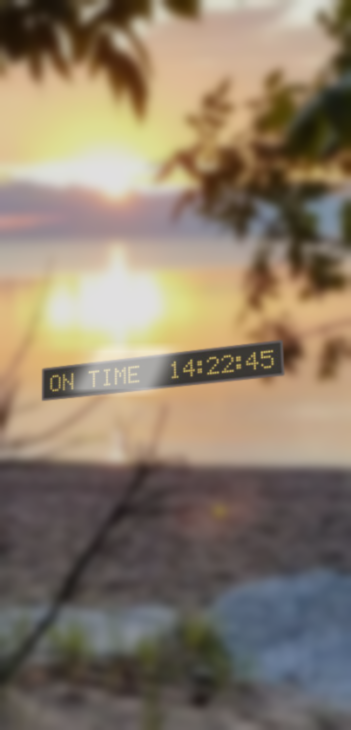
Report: 14.22.45
